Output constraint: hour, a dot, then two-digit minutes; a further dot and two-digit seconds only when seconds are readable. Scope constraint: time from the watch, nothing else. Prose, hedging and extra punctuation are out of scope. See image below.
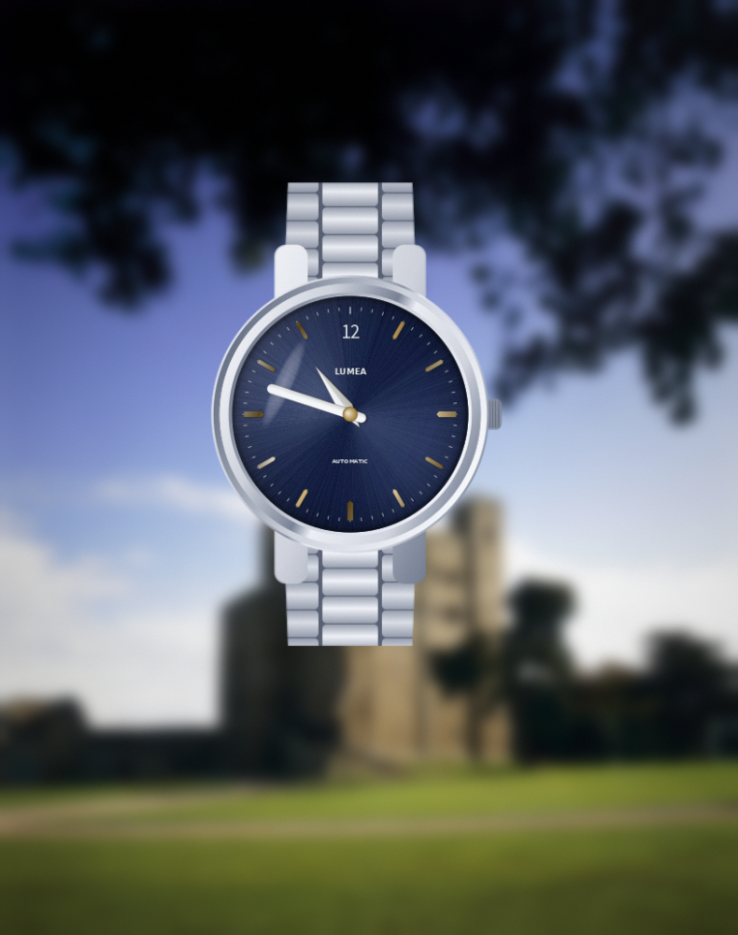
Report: 10.48
